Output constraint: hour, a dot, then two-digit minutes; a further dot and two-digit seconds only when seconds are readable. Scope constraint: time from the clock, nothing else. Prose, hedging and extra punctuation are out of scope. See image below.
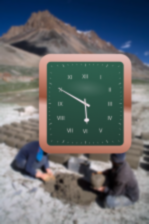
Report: 5.50
